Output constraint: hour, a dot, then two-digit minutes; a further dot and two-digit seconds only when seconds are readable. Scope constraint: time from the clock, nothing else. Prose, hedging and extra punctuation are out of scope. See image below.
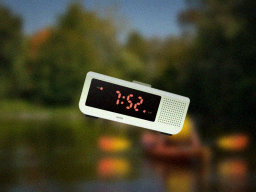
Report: 7.52
